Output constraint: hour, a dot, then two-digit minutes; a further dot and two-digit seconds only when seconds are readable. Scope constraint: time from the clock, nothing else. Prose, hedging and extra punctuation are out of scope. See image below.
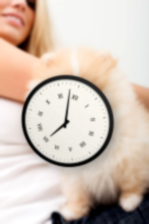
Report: 6.58
